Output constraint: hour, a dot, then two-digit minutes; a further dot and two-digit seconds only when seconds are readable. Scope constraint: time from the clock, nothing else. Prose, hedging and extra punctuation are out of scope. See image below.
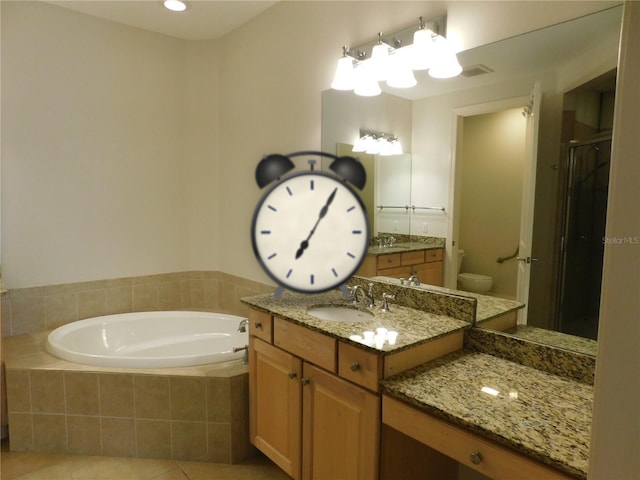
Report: 7.05
